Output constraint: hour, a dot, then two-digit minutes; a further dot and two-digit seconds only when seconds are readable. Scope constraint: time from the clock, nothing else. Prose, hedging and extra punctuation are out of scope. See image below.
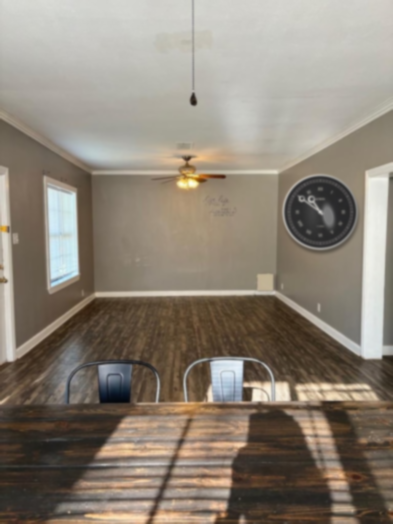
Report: 10.51
